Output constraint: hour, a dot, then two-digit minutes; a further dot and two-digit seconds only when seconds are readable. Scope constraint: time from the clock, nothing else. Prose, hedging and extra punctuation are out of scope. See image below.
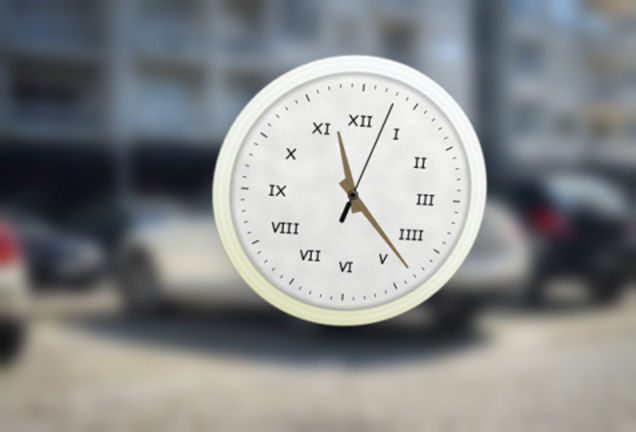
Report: 11.23.03
